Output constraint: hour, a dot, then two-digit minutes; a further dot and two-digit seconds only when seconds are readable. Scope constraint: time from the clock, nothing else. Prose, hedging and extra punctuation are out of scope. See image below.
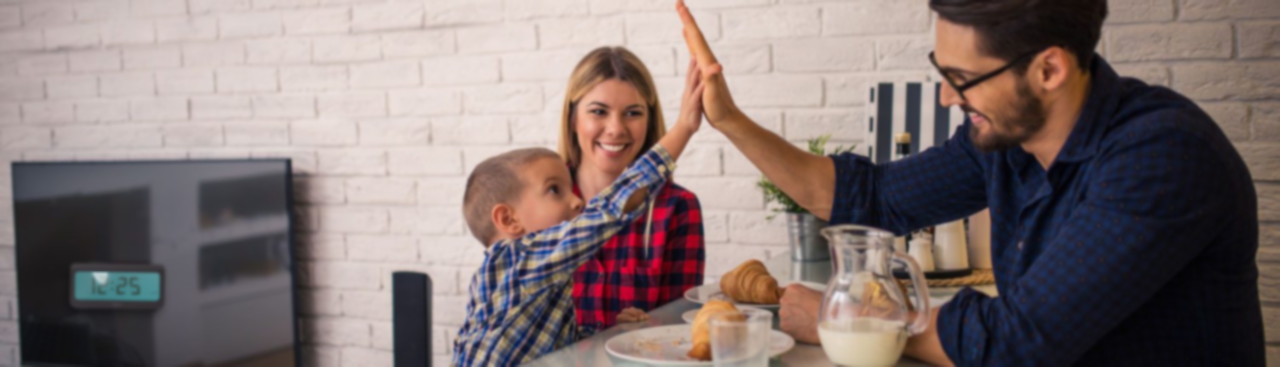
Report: 12.25
